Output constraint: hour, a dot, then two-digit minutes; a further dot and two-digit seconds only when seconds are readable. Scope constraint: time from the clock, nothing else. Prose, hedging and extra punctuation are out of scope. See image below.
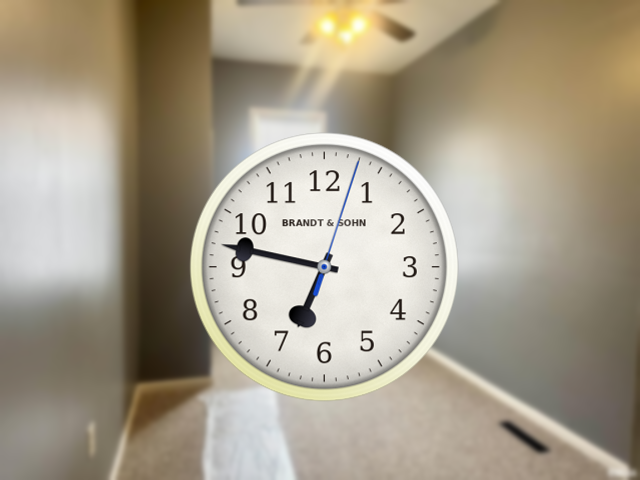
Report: 6.47.03
